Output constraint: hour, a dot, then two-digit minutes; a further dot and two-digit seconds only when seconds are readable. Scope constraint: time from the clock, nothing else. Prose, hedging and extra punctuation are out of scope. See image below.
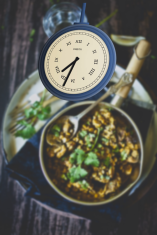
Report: 7.33
